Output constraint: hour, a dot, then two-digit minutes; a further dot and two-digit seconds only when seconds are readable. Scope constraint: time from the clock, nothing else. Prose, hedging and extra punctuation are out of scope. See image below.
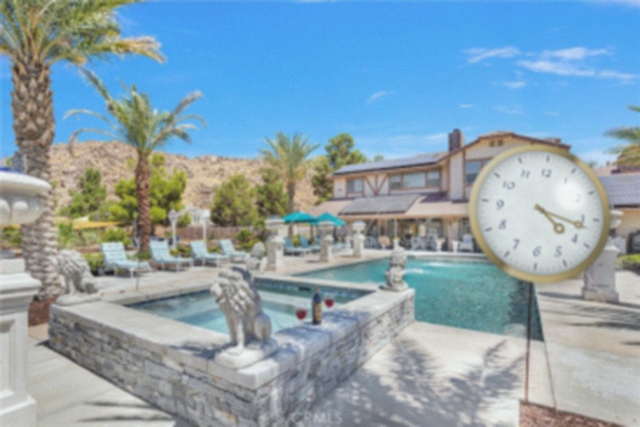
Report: 4.17
